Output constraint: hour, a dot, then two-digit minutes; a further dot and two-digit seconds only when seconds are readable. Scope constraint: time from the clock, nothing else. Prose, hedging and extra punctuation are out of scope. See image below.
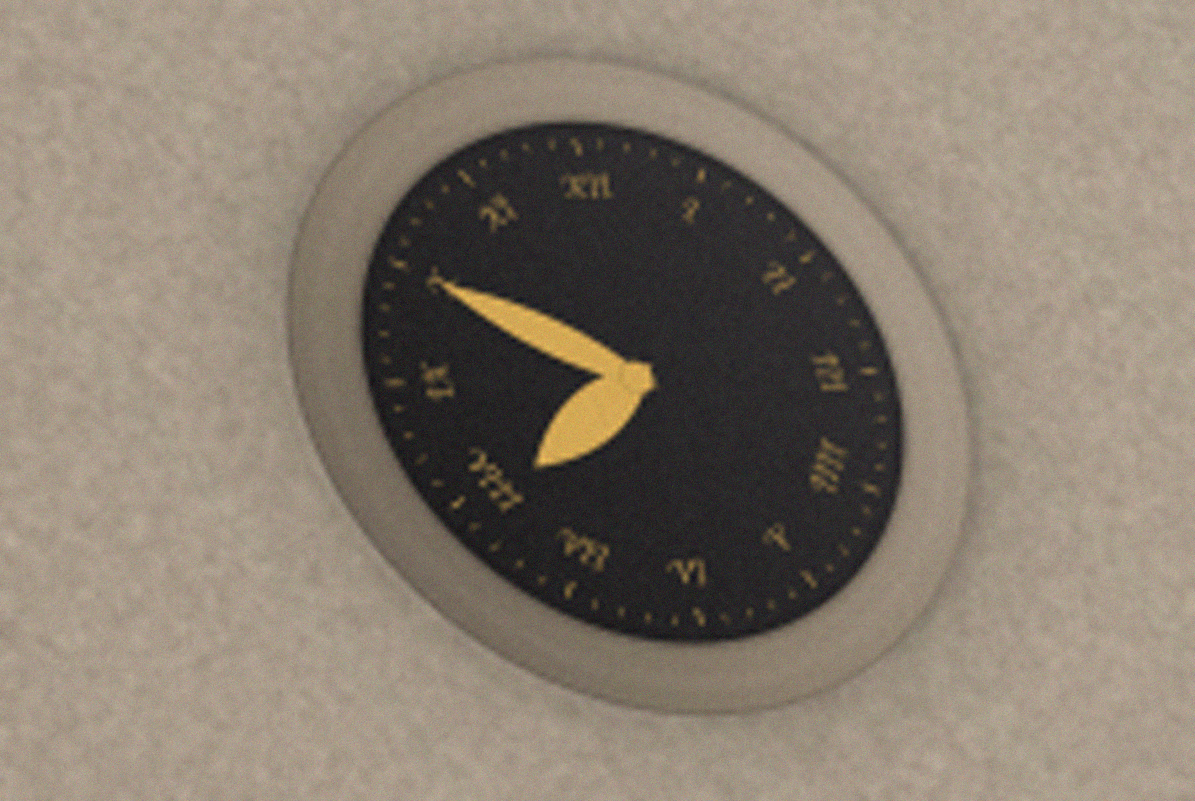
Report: 7.50
